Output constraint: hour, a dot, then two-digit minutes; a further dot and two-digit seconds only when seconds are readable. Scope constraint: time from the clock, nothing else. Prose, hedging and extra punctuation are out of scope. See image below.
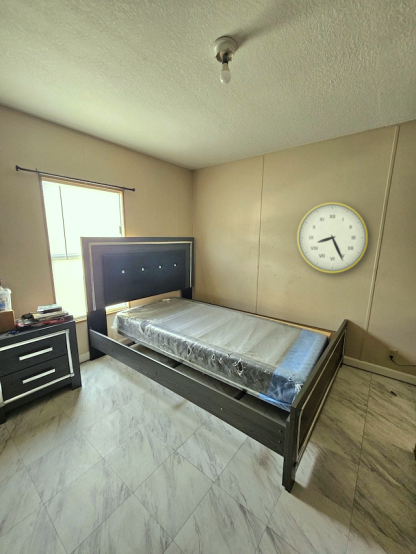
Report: 8.26
